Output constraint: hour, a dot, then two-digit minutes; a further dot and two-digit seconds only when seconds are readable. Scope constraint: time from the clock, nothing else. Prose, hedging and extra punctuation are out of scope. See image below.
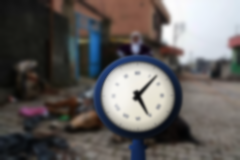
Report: 5.07
